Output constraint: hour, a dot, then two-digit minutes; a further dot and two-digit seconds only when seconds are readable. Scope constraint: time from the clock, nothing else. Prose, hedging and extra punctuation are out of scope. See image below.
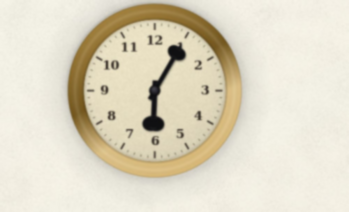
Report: 6.05
